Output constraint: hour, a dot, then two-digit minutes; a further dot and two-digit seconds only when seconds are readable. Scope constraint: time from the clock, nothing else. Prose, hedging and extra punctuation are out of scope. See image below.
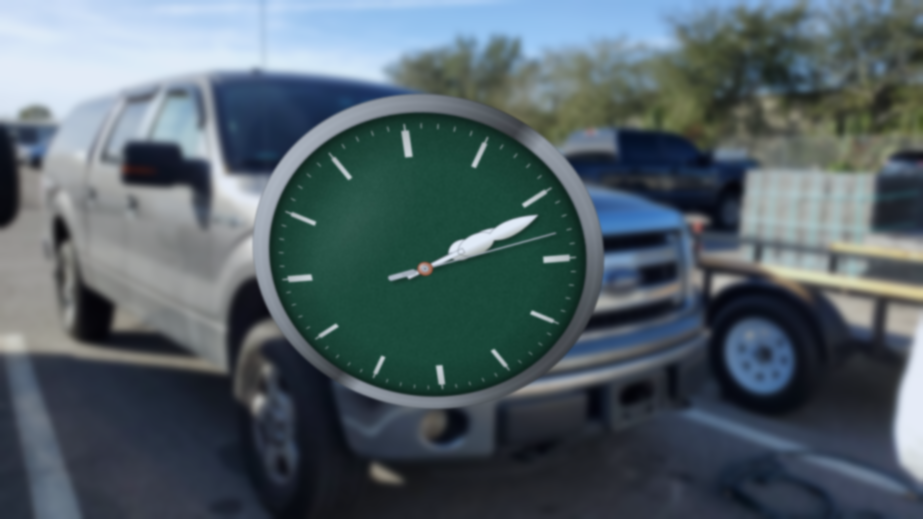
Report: 2.11.13
